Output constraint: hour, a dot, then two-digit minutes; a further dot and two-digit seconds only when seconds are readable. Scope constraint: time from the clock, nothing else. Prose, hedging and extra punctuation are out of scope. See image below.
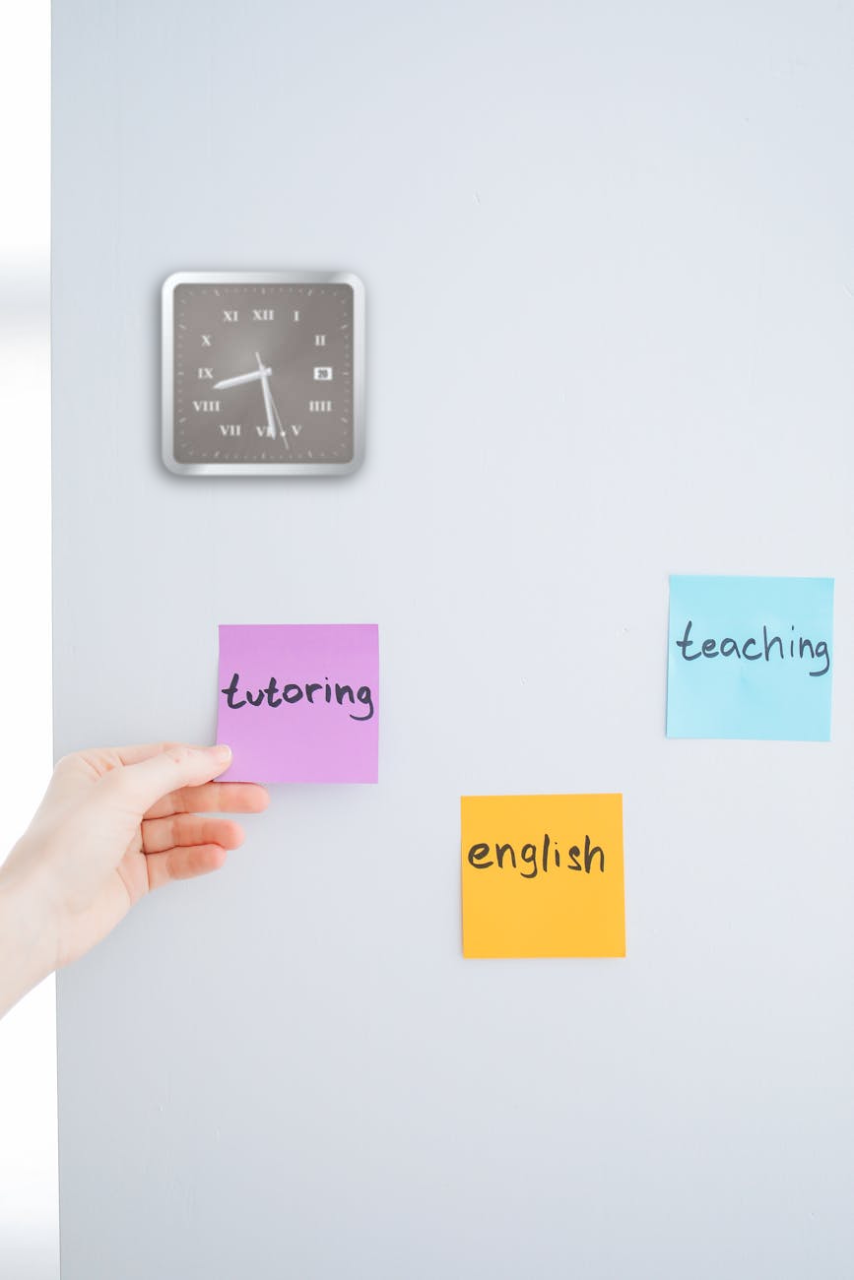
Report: 8.28.27
